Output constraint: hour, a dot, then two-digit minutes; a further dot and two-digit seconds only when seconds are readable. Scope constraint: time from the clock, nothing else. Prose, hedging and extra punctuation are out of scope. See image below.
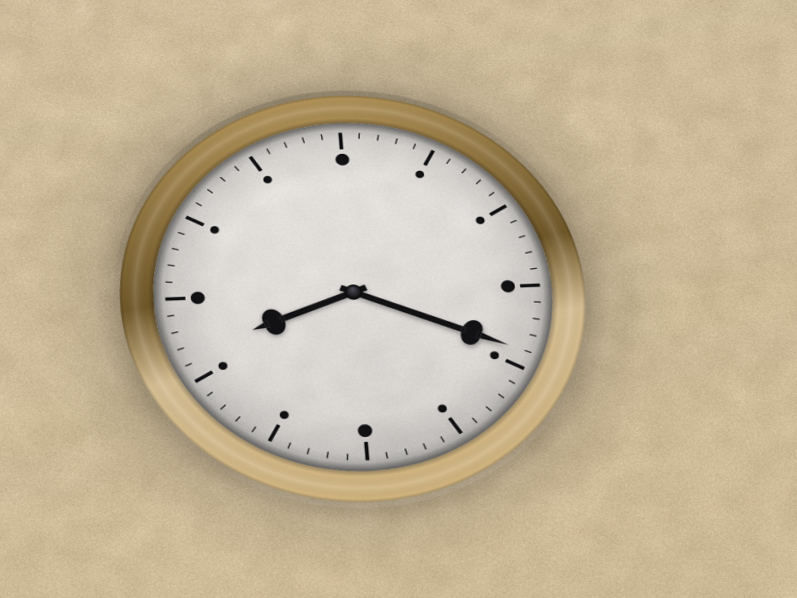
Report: 8.19
